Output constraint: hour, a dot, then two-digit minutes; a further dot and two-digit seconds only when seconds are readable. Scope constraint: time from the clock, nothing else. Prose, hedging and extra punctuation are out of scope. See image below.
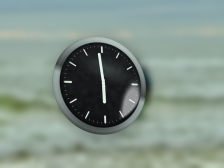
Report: 5.59
